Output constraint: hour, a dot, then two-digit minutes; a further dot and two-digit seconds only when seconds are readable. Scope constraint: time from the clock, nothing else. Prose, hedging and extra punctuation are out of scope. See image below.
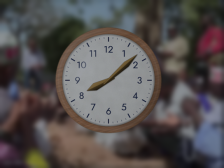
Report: 8.08
